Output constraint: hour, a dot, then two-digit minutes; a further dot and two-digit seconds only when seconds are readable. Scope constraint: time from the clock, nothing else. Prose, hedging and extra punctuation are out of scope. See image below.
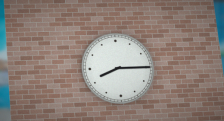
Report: 8.15
